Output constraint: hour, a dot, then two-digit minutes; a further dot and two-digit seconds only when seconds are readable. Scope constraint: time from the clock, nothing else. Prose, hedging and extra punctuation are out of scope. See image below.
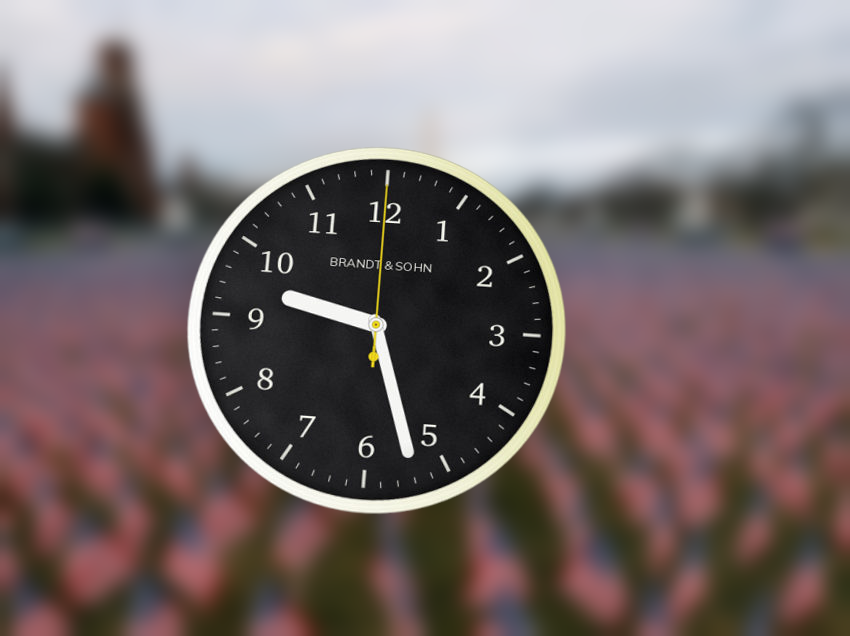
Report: 9.27.00
